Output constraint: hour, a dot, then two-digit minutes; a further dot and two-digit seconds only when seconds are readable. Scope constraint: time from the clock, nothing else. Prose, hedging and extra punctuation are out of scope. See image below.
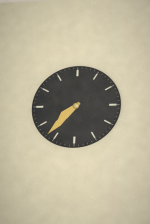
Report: 7.37
